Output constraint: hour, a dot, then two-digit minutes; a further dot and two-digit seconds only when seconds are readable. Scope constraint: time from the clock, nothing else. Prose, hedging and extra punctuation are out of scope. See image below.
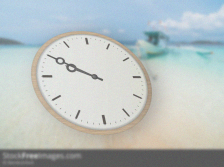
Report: 9.50
